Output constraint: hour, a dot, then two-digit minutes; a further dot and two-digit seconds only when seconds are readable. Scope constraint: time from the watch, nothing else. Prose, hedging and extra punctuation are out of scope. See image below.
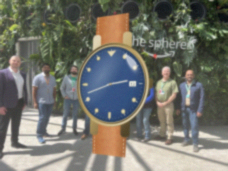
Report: 2.42
